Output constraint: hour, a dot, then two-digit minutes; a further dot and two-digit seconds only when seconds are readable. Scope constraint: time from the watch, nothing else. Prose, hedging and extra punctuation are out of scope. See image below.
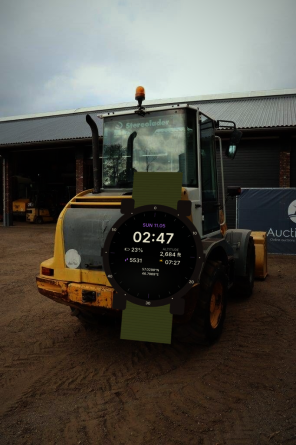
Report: 2.47
